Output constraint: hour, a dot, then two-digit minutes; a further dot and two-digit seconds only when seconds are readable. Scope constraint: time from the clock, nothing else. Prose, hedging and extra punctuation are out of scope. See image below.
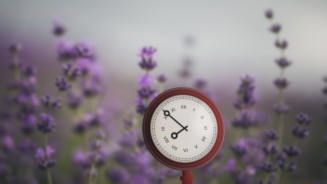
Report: 7.52
